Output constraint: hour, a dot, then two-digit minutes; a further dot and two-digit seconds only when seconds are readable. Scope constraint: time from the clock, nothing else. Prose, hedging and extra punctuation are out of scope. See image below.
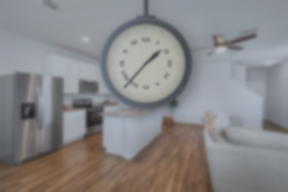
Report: 1.37
